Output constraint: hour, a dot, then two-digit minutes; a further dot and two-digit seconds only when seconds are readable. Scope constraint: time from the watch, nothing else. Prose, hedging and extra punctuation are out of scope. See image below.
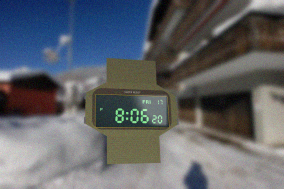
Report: 8.06.20
